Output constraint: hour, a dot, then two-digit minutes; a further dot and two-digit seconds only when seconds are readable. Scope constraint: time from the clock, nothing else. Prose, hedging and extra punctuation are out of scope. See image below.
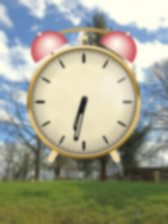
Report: 6.32
